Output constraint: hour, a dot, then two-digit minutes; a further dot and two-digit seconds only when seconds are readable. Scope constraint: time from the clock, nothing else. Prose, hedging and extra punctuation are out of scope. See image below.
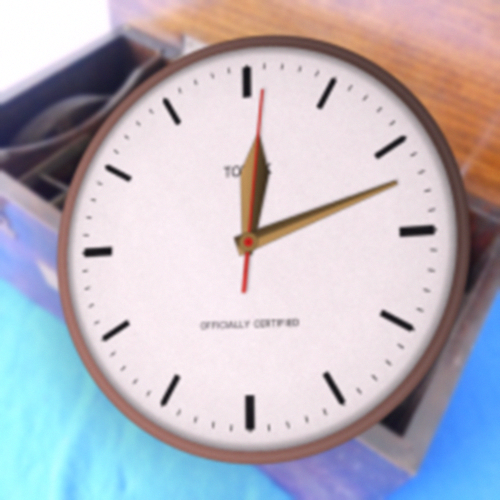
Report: 12.12.01
